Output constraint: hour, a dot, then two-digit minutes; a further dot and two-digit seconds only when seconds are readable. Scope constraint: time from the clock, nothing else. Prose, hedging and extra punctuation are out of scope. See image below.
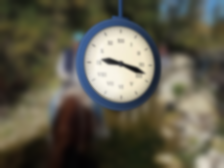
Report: 9.18
